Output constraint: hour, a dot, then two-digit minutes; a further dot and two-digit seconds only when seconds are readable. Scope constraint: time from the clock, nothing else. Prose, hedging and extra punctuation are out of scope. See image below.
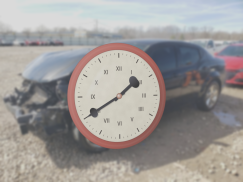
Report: 1.40
